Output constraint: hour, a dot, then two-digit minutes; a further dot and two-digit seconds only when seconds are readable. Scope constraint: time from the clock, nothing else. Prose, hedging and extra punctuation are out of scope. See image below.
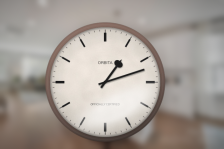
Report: 1.12
